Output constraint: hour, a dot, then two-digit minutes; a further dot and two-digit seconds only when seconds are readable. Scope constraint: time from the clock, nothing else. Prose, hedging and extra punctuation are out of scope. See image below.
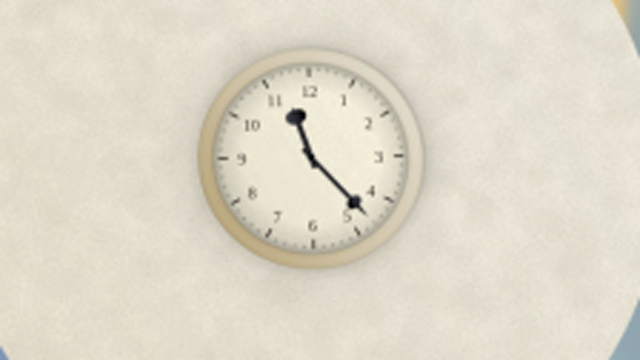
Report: 11.23
